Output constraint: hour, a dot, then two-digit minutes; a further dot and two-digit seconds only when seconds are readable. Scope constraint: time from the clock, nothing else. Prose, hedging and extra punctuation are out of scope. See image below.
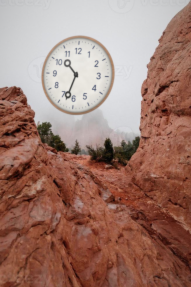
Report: 10.33
